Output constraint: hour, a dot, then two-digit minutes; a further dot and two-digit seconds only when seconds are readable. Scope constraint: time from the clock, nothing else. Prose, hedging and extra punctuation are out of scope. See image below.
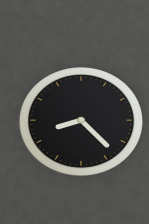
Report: 8.23
